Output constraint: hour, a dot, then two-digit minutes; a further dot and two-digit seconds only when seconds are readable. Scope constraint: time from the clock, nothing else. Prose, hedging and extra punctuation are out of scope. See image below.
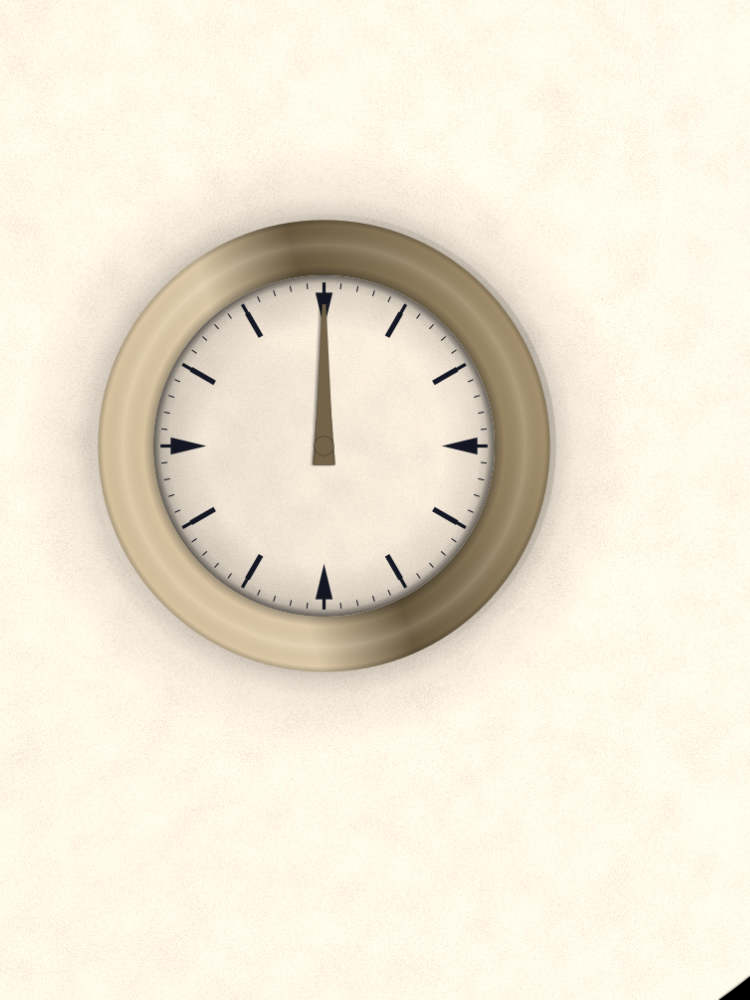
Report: 12.00
